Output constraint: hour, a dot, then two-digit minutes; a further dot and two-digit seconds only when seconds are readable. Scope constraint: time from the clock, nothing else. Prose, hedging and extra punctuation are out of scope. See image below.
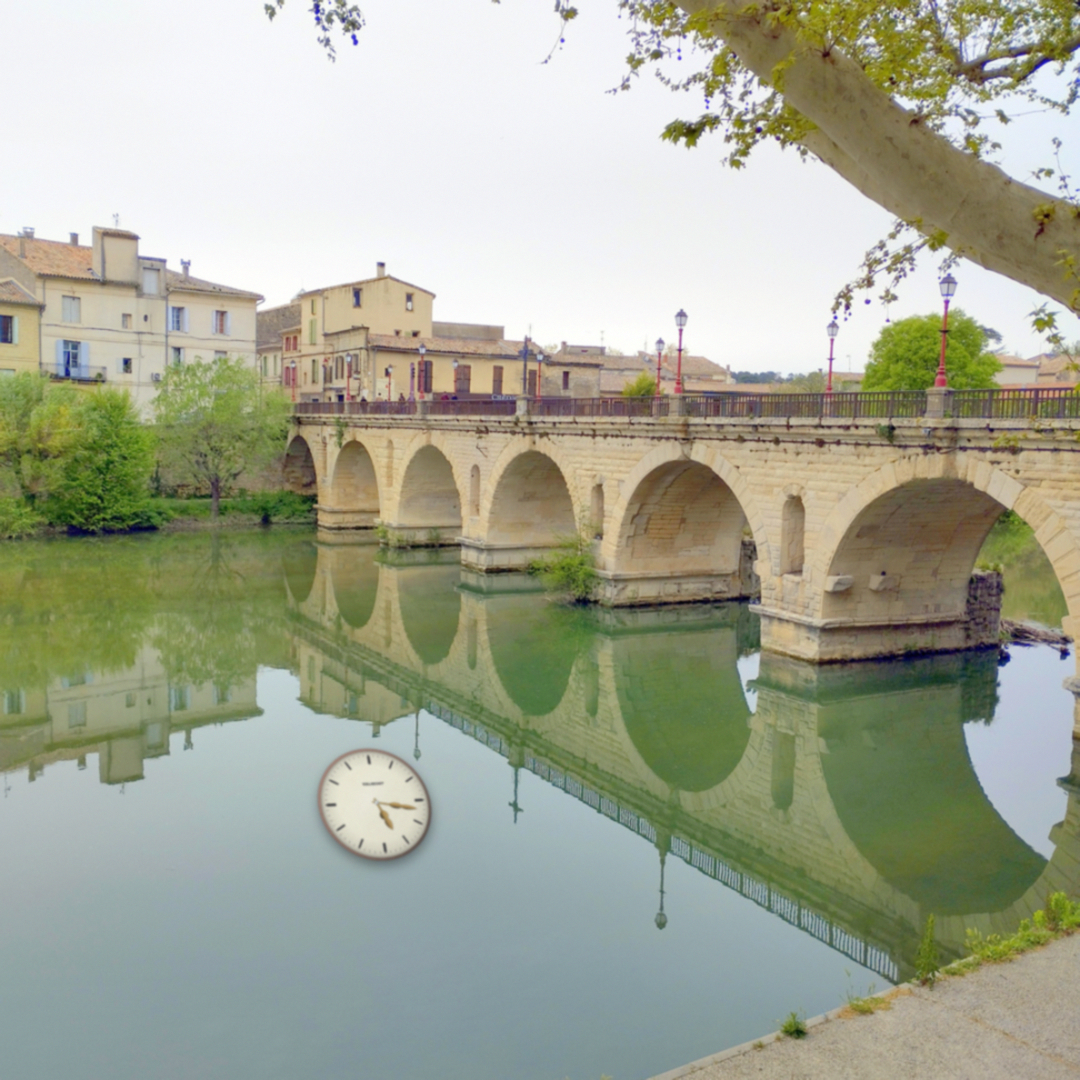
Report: 5.17
